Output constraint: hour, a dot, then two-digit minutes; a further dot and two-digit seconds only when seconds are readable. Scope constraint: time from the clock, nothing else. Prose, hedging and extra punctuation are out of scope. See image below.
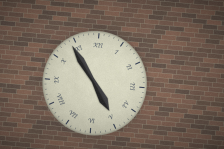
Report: 4.54
